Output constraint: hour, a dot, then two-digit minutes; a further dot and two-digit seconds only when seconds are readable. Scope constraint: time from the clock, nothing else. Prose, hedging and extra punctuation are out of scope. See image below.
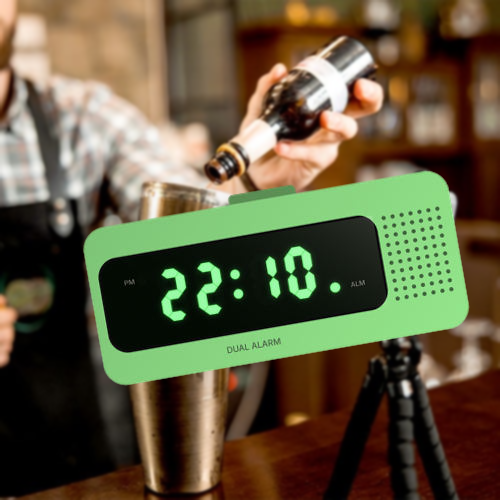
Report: 22.10
